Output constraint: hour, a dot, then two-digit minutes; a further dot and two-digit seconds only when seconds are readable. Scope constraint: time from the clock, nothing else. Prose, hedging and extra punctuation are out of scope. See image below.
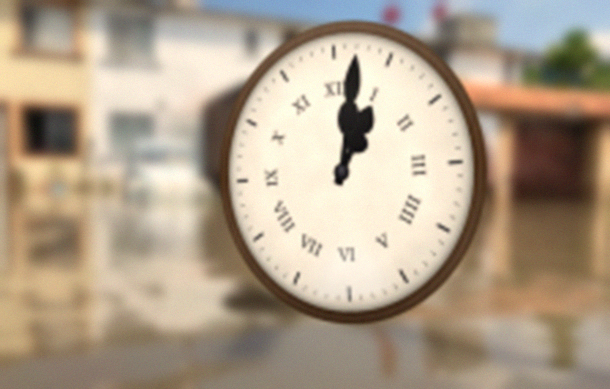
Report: 1.02
